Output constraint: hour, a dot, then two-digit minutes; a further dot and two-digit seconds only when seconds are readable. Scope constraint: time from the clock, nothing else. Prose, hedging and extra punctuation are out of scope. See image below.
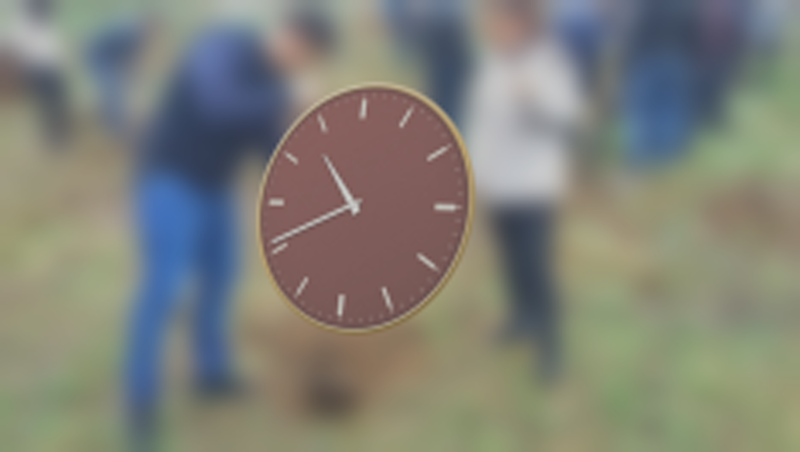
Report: 10.41
